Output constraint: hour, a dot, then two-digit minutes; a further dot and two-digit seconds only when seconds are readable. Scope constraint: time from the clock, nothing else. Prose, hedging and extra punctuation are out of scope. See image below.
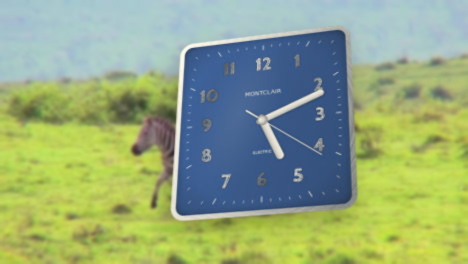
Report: 5.11.21
